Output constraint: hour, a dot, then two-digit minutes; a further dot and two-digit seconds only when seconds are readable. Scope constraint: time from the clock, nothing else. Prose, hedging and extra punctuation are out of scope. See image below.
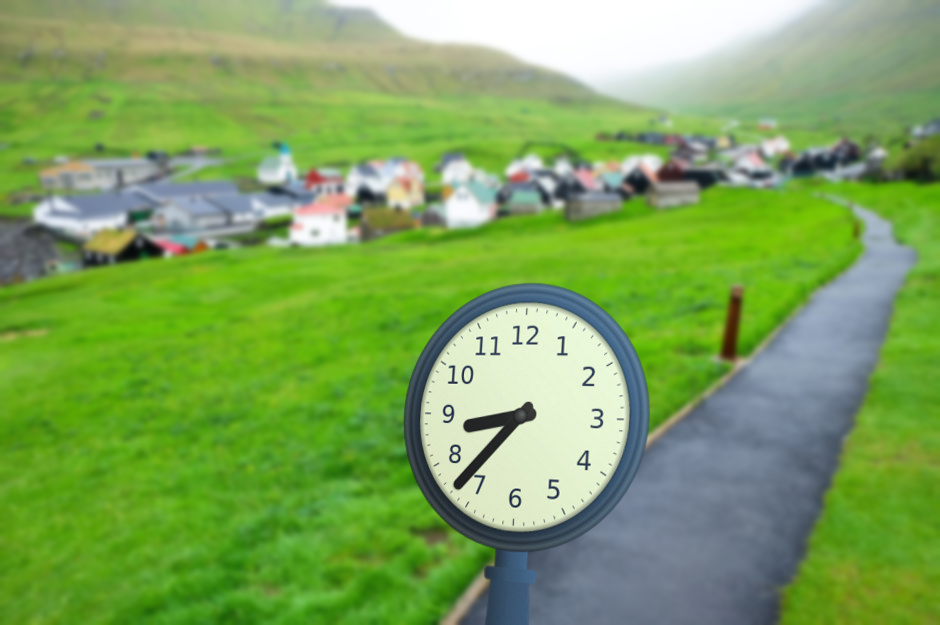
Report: 8.37
